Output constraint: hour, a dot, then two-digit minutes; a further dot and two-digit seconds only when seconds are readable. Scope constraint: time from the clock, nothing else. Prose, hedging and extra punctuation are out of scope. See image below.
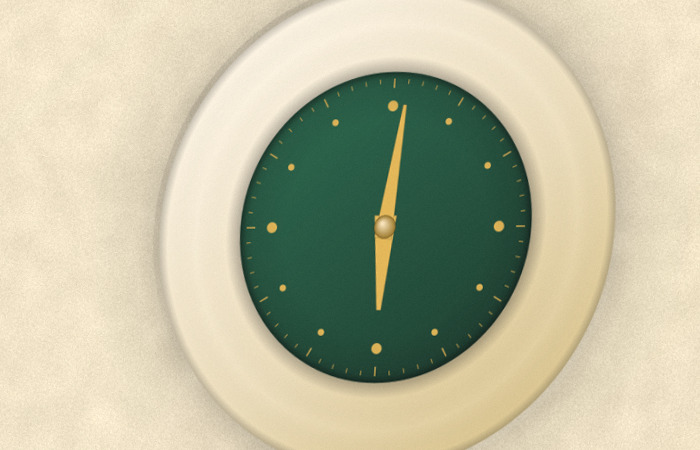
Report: 6.01
